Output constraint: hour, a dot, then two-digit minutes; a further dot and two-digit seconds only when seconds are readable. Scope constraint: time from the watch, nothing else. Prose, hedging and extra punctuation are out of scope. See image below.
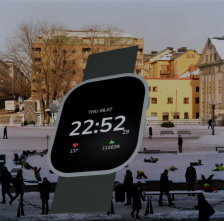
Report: 22.52
